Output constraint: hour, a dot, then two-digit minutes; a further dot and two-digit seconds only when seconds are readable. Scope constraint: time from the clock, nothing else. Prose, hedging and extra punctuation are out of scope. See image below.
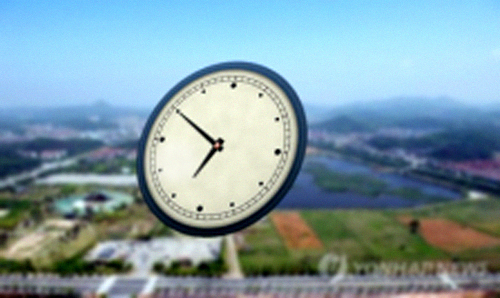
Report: 6.50
